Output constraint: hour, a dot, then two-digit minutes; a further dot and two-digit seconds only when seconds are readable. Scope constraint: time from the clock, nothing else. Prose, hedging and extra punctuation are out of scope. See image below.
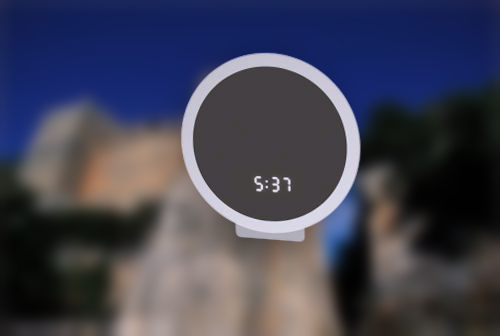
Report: 5.37
